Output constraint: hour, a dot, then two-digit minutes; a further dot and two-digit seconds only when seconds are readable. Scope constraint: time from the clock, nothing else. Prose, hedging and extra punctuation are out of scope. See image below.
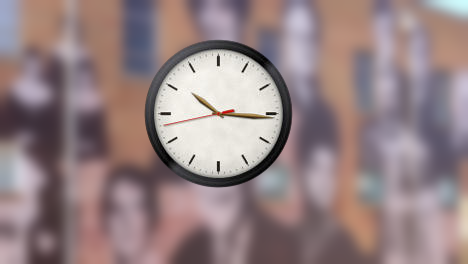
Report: 10.15.43
